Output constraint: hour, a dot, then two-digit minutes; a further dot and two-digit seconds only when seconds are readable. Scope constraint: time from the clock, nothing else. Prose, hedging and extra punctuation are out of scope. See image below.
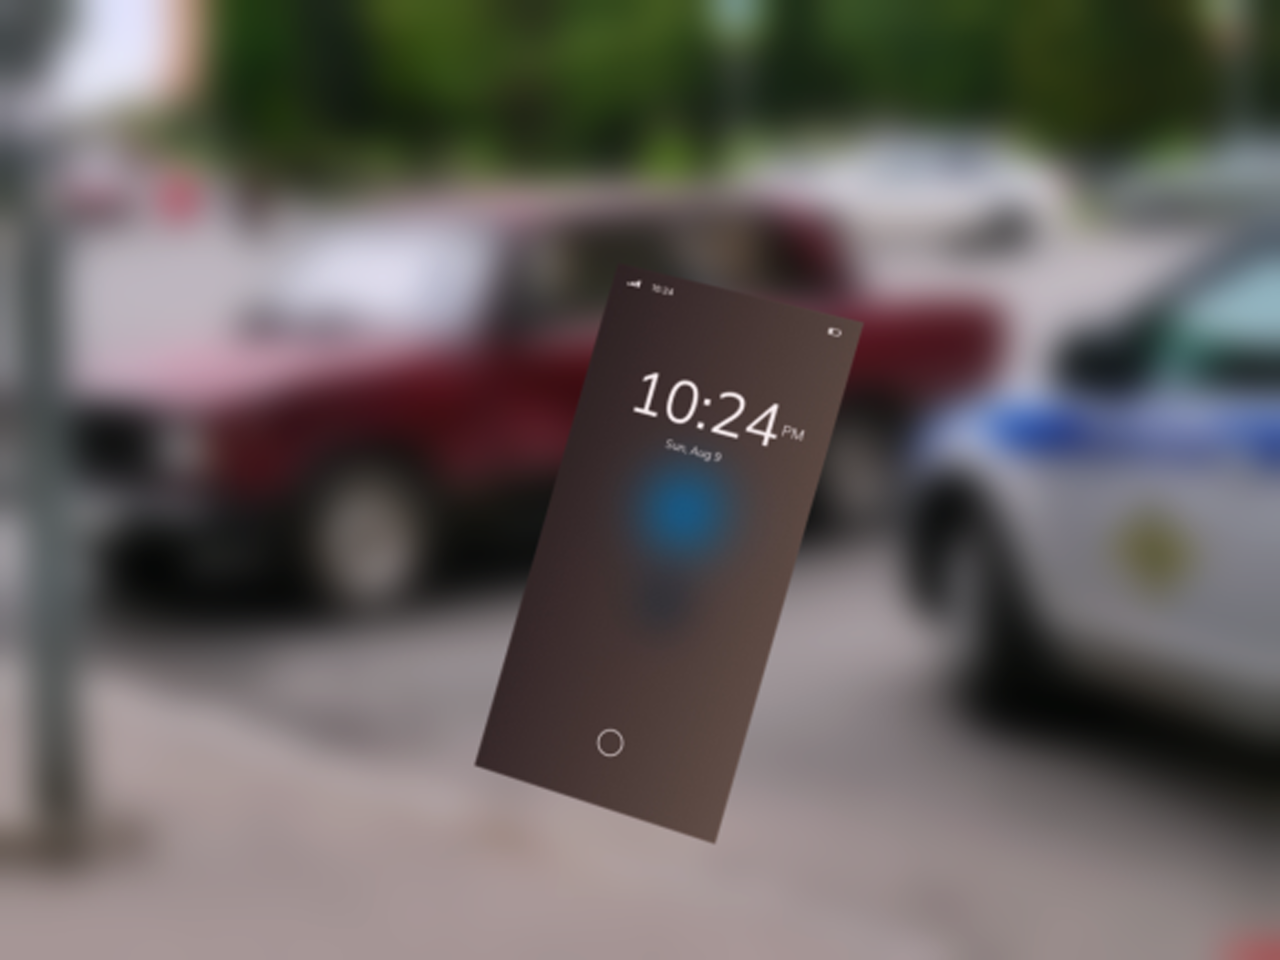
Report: 10.24
